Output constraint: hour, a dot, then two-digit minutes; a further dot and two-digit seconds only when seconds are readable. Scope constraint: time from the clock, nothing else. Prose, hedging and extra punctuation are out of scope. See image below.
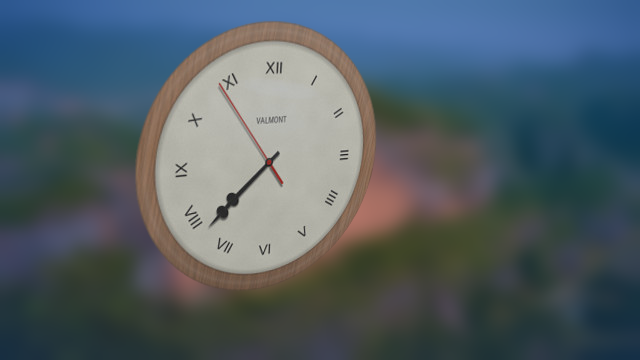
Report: 7.37.54
